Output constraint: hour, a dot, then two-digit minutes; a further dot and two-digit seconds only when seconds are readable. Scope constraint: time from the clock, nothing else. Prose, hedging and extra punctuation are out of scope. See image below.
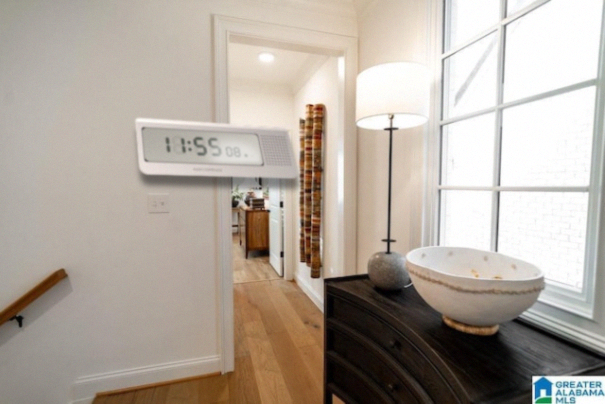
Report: 11.55.08
